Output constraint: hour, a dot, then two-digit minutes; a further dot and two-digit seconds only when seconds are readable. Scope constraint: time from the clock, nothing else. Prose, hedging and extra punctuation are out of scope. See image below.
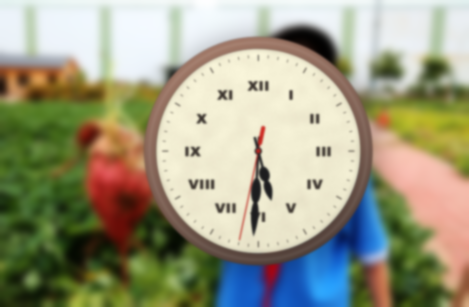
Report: 5.30.32
